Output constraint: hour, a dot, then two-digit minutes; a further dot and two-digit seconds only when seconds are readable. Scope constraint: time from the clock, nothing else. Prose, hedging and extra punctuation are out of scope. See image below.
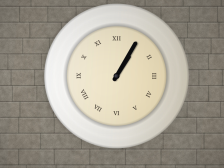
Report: 1.05
